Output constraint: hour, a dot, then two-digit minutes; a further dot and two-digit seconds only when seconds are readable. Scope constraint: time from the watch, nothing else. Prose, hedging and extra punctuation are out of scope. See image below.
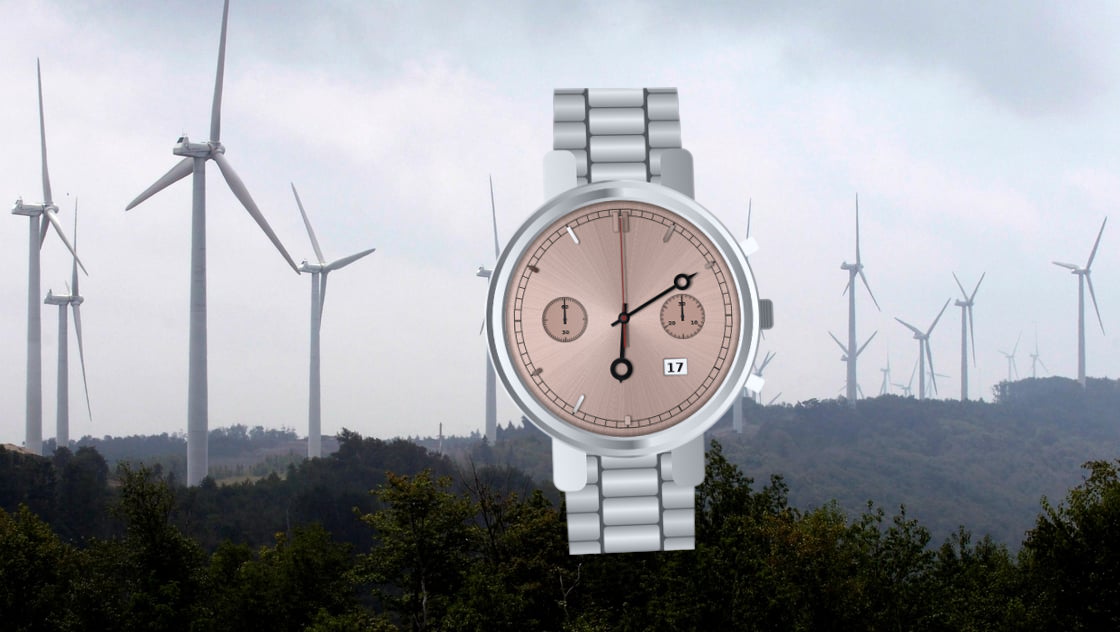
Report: 6.10
